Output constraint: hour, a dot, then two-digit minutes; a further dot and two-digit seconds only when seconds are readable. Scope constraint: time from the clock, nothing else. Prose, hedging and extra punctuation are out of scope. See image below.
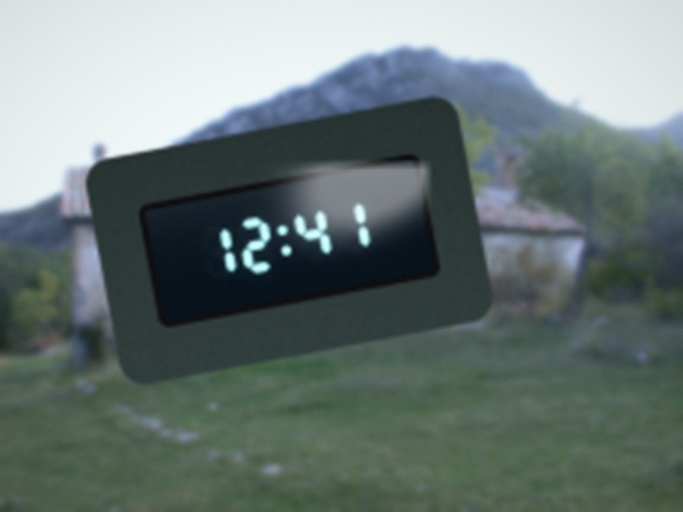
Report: 12.41
